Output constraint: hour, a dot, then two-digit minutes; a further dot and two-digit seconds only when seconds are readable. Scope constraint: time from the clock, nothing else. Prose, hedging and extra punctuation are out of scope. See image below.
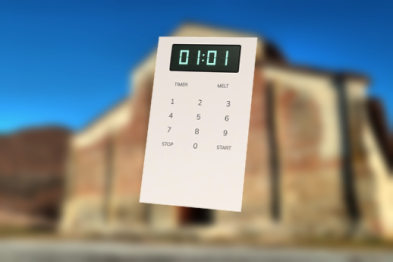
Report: 1.01
